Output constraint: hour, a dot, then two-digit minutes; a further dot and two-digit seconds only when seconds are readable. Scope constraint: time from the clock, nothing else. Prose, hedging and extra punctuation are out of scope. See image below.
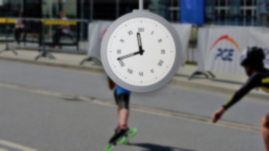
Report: 11.42
